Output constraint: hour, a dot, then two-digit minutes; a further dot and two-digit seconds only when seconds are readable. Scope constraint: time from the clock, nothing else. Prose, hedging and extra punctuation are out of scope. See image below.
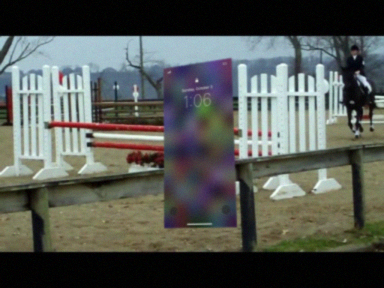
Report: 1.06
